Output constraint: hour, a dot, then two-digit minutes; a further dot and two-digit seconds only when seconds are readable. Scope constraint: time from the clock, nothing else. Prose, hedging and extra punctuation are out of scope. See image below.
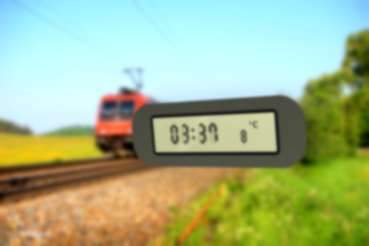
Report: 3.37
